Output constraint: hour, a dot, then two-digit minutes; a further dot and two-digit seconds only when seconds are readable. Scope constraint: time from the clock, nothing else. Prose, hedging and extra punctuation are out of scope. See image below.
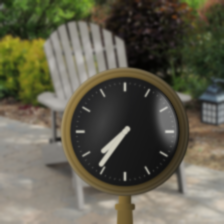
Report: 7.36
